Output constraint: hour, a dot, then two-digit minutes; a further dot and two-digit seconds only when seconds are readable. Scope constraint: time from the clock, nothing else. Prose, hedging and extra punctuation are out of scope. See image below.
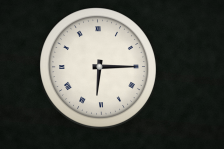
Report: 6.15
